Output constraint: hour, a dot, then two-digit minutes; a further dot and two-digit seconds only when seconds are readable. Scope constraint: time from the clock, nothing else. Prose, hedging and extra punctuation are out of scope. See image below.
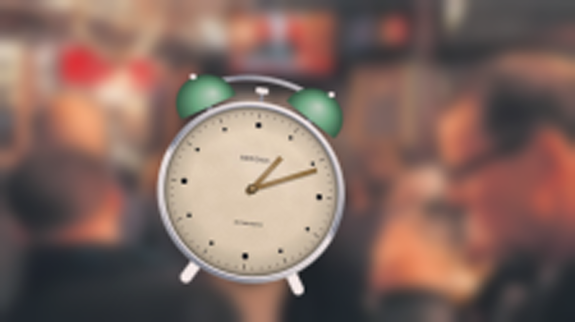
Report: 1.11
